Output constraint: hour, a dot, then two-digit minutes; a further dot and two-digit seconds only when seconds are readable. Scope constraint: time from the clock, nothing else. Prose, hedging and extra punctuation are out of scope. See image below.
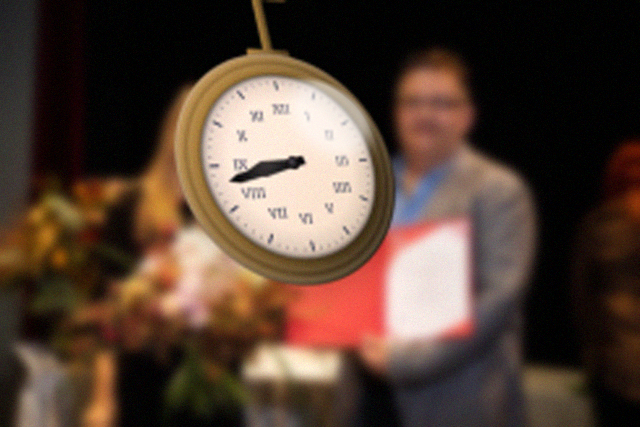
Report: 8.43
